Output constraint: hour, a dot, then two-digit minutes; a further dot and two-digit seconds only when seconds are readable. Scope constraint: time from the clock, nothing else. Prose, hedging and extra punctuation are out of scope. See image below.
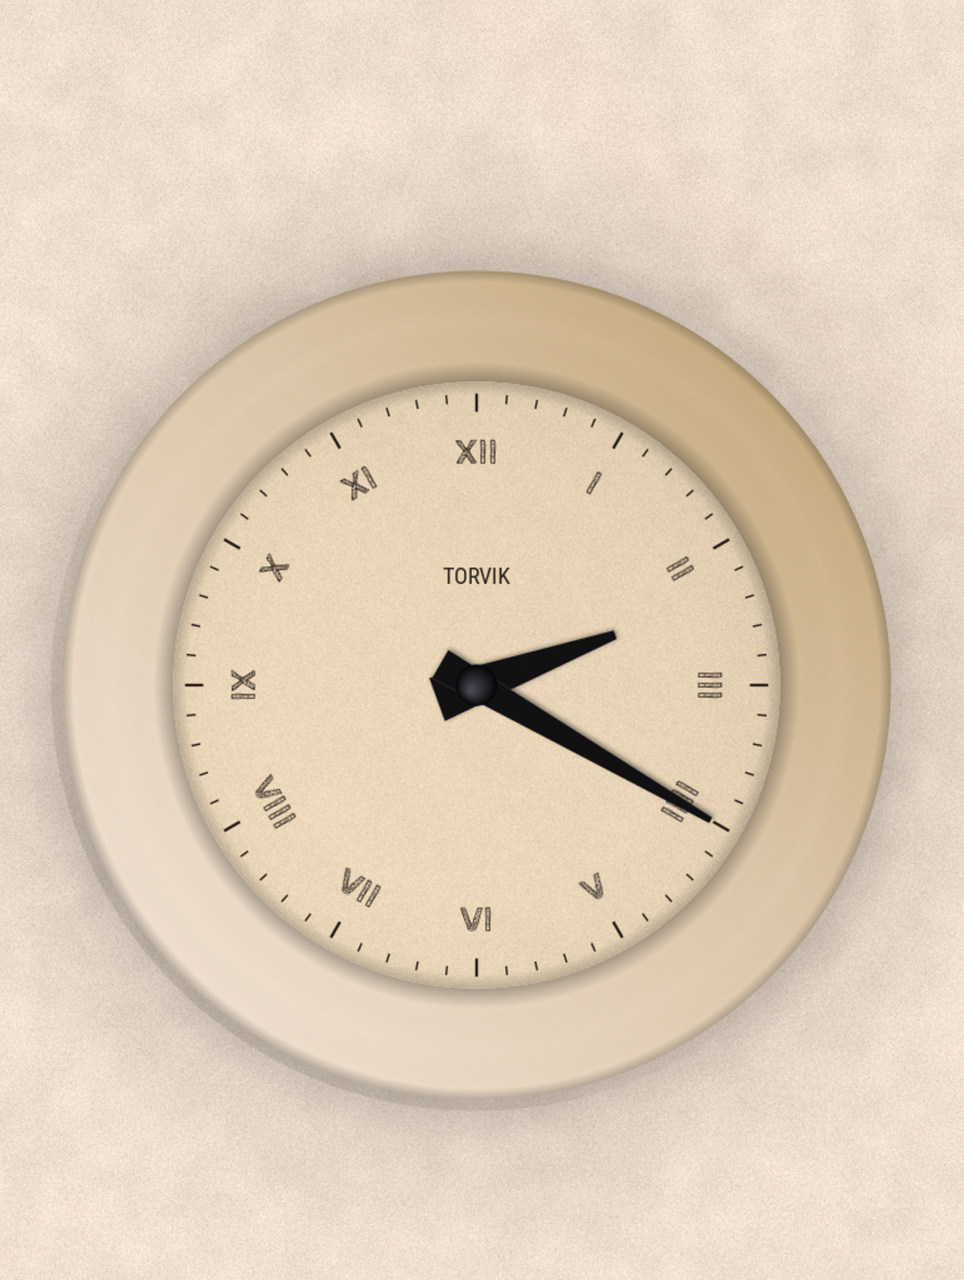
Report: 2.20
